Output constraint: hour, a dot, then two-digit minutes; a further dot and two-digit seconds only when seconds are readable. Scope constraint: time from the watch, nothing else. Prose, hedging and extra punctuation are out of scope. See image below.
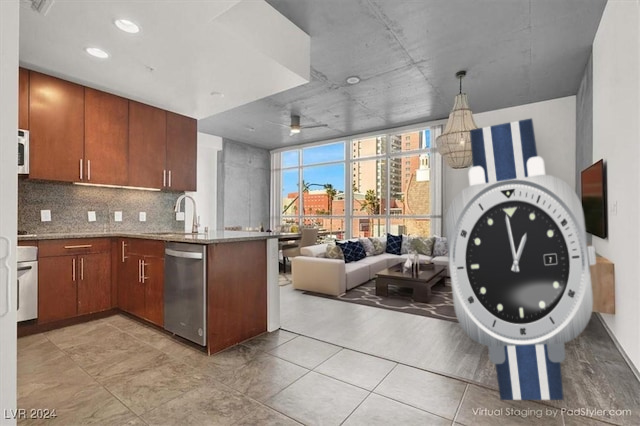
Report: 12.59
